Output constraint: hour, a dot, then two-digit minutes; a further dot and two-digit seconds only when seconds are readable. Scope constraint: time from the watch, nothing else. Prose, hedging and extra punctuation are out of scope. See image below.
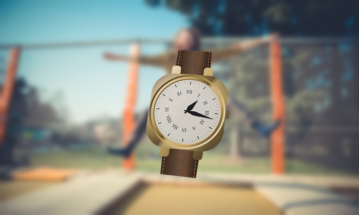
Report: 1.17
